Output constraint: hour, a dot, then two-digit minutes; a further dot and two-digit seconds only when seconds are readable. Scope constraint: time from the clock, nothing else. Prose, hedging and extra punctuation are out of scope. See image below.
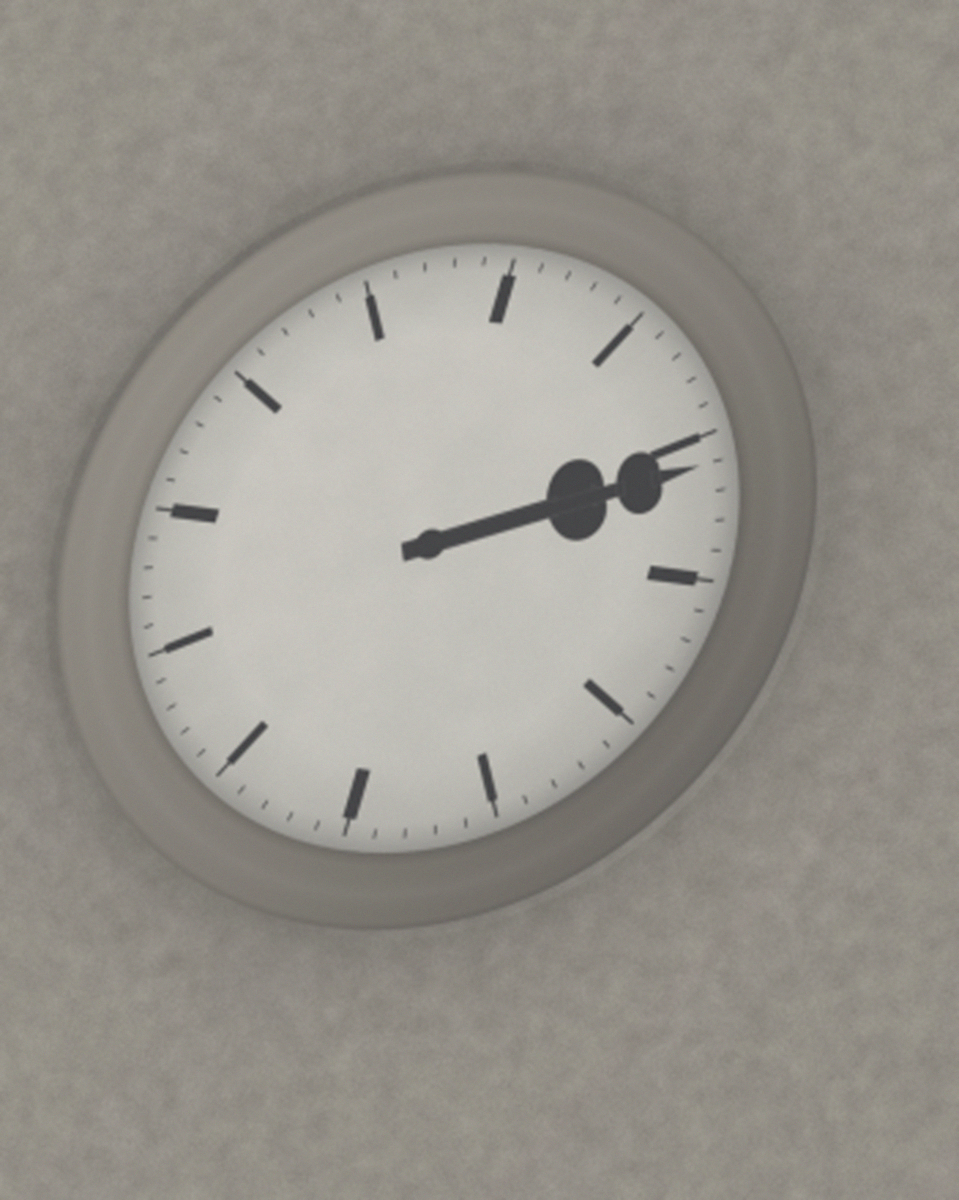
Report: 2.11
